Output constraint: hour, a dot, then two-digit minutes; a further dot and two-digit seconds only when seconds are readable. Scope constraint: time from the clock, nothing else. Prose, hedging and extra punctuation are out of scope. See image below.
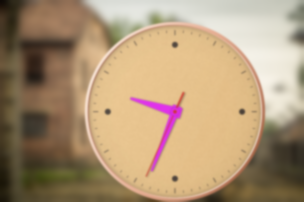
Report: 9.33.34
